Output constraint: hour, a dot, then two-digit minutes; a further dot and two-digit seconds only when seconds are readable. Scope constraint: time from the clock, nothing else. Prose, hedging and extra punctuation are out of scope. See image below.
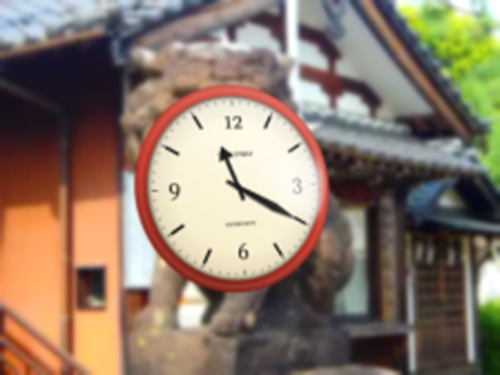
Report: 11.20
